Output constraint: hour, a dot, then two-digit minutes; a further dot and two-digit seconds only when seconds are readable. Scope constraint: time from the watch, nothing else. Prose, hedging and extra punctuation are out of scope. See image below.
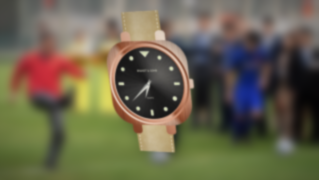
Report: 6.38
